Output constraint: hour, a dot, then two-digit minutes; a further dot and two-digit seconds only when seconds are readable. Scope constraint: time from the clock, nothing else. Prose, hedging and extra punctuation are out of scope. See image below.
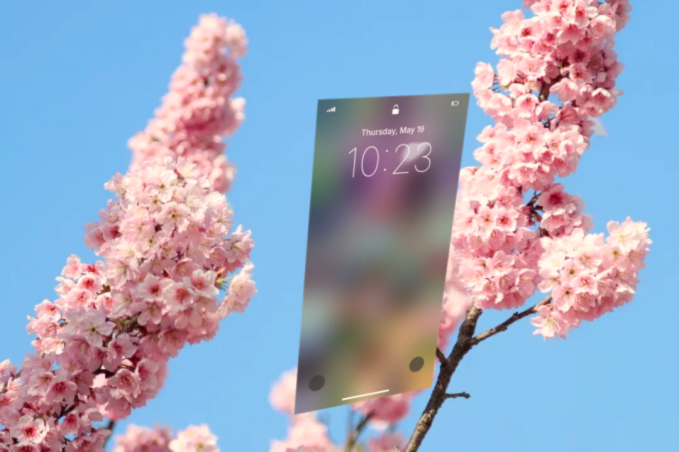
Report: 10.23
